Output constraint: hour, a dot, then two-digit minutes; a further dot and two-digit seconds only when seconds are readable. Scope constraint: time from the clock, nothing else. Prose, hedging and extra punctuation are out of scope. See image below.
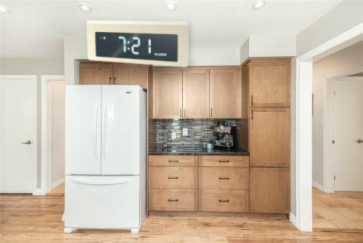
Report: 7.21
